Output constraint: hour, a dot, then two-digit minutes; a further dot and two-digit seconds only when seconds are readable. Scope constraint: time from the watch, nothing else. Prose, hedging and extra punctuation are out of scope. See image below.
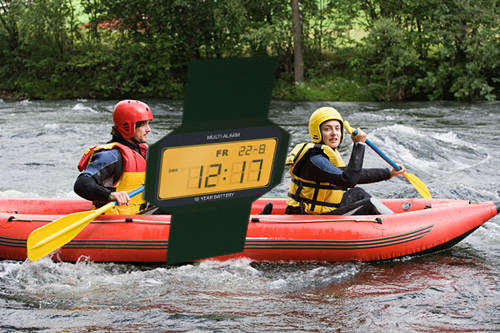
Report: 12.17
